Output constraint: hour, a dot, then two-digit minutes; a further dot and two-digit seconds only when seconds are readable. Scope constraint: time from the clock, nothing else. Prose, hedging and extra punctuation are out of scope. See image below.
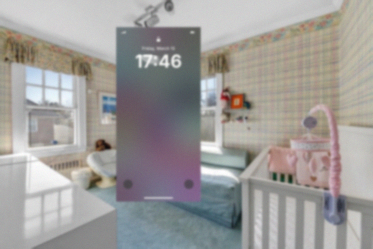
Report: 17.46
